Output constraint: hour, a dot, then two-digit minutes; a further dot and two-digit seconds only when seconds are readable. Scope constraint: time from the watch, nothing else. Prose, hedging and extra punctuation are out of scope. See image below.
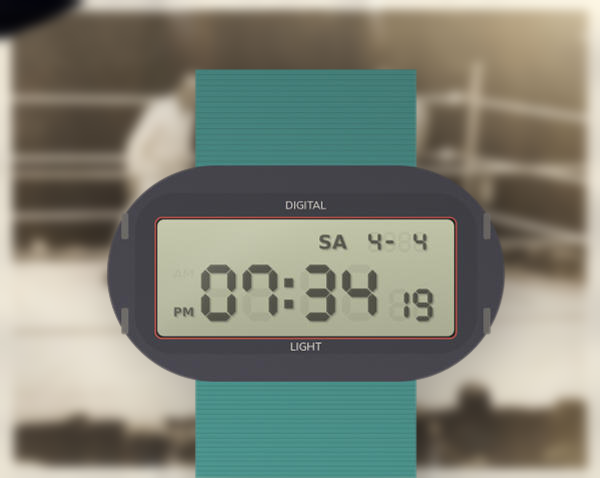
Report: 7.34.19
